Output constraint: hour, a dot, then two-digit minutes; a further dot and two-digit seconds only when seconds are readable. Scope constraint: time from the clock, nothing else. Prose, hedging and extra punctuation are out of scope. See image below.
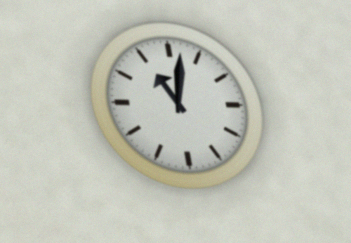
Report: 11.02
